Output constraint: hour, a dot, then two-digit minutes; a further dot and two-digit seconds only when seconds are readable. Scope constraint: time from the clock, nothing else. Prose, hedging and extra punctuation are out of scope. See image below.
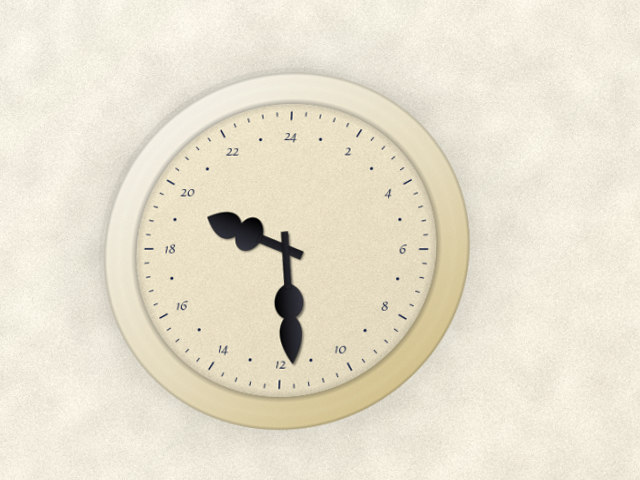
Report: 19.29
